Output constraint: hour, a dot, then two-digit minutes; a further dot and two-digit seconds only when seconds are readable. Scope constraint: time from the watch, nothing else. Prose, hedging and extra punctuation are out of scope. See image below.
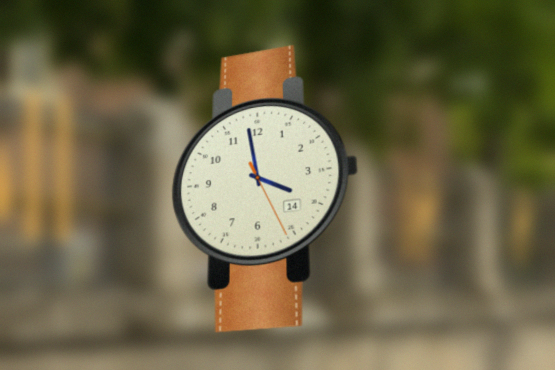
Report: 3.58.26
